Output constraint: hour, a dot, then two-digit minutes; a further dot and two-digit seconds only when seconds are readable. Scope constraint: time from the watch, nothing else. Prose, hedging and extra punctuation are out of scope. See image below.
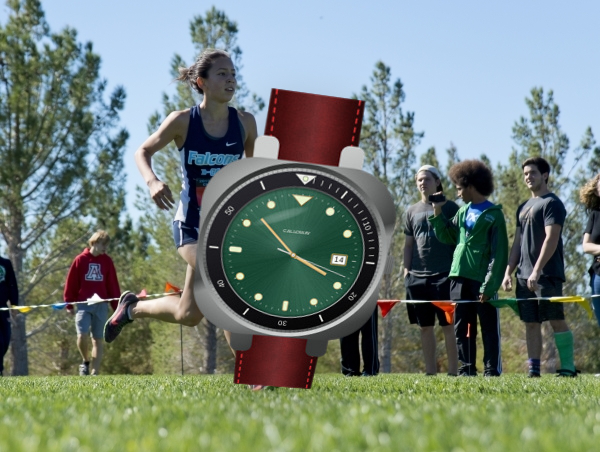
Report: 3.52.18
